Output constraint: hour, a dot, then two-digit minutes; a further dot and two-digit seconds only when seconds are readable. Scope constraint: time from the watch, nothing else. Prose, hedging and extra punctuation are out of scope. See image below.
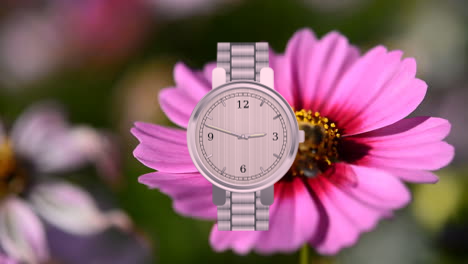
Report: 2.48
